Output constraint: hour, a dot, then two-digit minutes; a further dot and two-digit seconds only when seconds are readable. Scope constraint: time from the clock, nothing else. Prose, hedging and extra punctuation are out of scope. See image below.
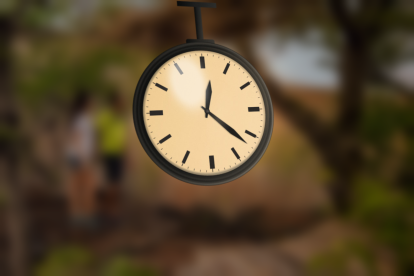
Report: 12.22
